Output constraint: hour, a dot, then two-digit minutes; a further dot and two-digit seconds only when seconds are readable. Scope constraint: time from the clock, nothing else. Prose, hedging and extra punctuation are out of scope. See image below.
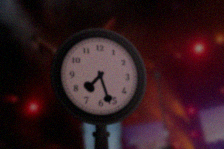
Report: 7.27
